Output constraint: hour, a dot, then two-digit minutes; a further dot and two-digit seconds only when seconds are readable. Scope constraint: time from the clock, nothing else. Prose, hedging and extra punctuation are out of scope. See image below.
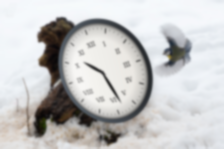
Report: 10.28
